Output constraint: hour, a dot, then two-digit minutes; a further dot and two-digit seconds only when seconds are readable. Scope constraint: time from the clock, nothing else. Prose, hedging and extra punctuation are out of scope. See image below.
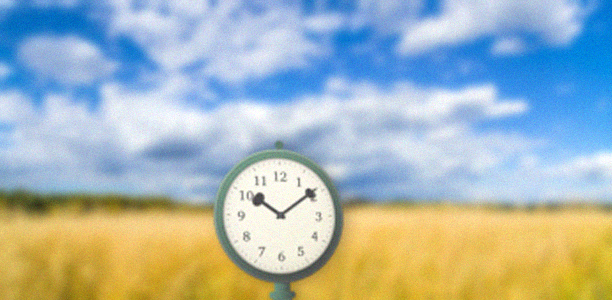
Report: 10.09
